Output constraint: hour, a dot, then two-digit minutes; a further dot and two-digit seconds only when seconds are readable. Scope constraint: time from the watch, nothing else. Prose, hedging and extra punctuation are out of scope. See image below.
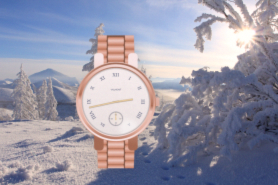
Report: 2.43
